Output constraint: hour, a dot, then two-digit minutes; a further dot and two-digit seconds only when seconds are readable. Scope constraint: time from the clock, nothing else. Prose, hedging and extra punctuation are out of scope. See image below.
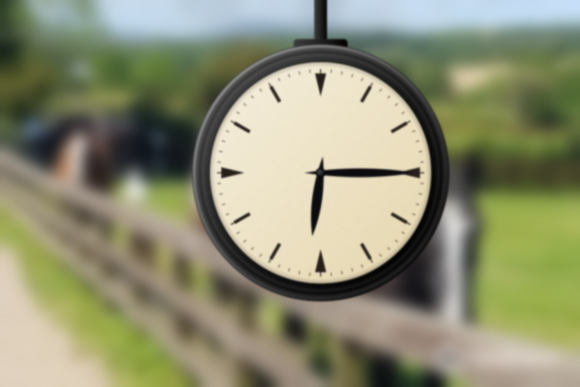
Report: 6.15
